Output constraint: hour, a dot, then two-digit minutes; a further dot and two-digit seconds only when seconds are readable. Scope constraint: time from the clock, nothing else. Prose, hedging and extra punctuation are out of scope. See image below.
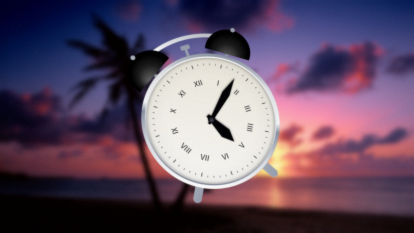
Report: 5.08
